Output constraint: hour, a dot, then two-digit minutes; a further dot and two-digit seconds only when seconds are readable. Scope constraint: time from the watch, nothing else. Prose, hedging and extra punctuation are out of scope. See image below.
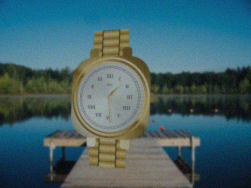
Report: 1.29
